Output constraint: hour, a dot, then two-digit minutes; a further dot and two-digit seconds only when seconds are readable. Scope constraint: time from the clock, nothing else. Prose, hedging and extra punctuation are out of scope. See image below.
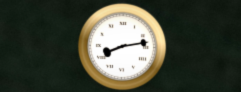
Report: 8.13
